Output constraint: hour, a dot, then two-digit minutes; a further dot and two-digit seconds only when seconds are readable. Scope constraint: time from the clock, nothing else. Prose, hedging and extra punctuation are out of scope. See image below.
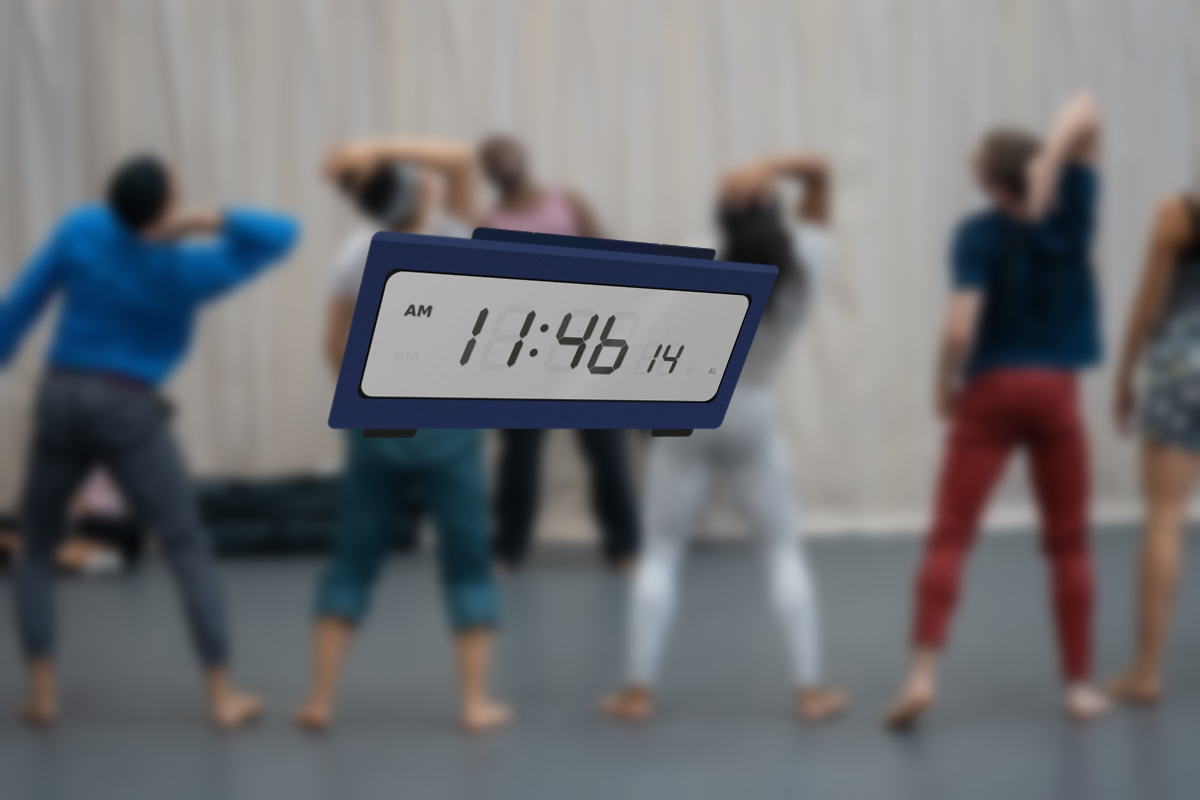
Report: 11.46.14
